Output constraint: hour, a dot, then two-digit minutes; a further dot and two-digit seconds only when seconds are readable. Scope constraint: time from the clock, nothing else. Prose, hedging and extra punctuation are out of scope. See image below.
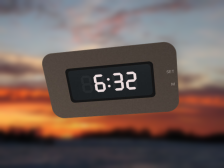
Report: 6.32
